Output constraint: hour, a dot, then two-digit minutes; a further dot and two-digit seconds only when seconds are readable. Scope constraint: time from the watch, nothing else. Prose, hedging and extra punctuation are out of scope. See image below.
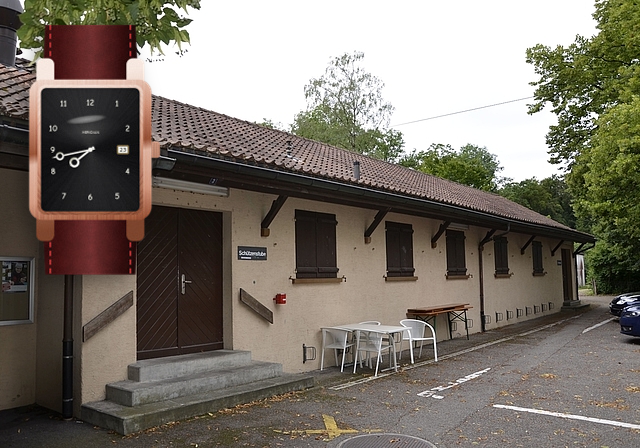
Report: 7.43
